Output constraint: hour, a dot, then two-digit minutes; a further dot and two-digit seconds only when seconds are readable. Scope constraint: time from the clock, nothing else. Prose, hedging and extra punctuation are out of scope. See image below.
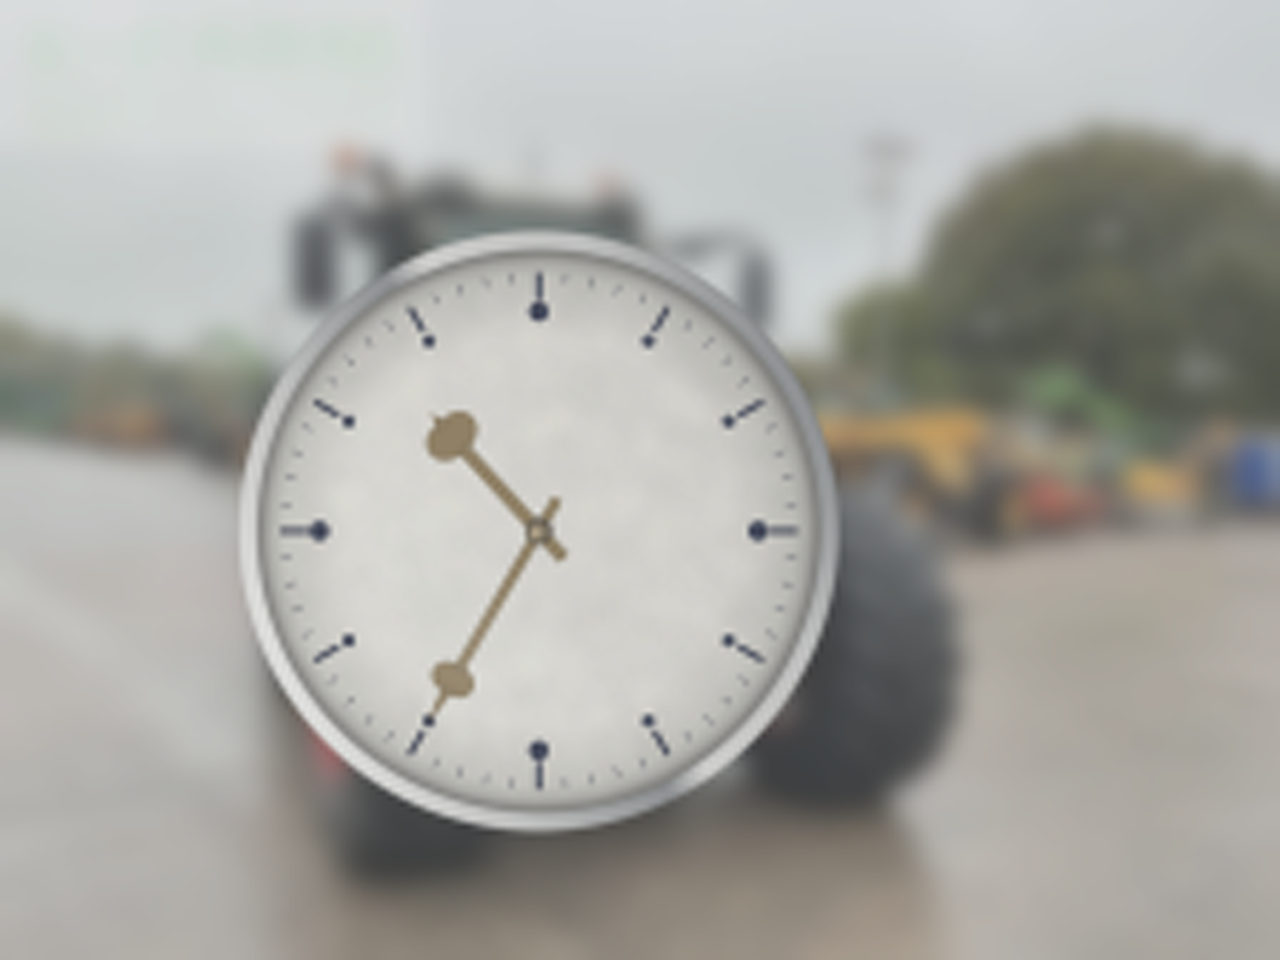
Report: 10.35
